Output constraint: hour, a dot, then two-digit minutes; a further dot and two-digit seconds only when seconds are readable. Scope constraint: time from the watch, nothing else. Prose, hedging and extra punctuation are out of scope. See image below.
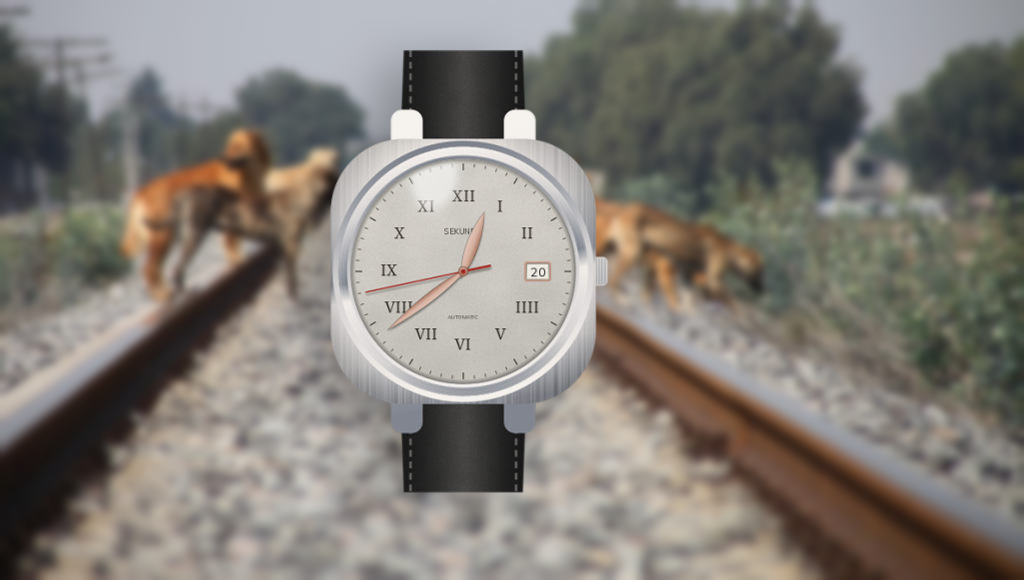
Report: 12.38.43
